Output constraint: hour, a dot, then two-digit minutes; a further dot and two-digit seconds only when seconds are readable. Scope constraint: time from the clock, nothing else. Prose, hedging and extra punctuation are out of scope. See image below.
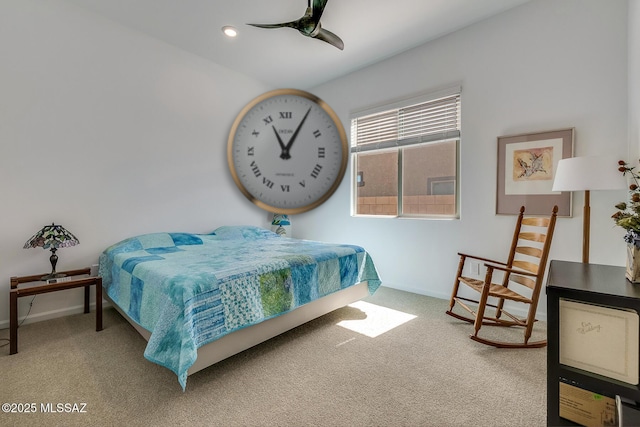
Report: 11.05
